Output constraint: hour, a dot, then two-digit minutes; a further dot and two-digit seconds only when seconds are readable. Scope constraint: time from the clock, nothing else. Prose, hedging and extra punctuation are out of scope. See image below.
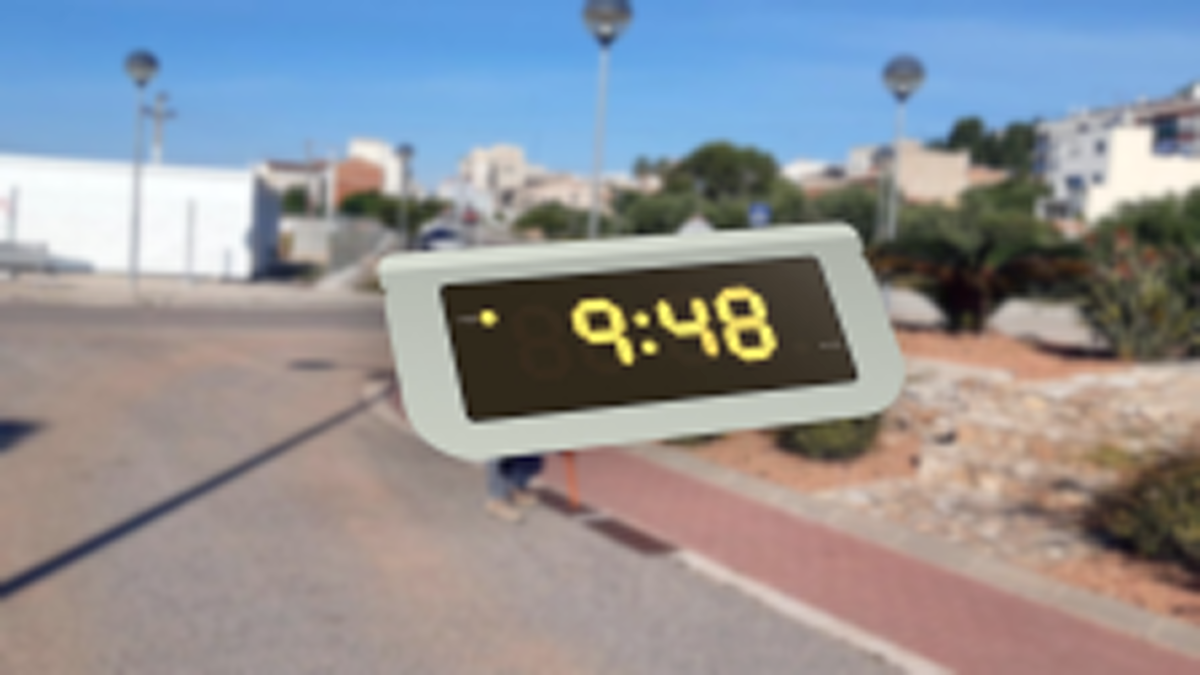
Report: 9.48
